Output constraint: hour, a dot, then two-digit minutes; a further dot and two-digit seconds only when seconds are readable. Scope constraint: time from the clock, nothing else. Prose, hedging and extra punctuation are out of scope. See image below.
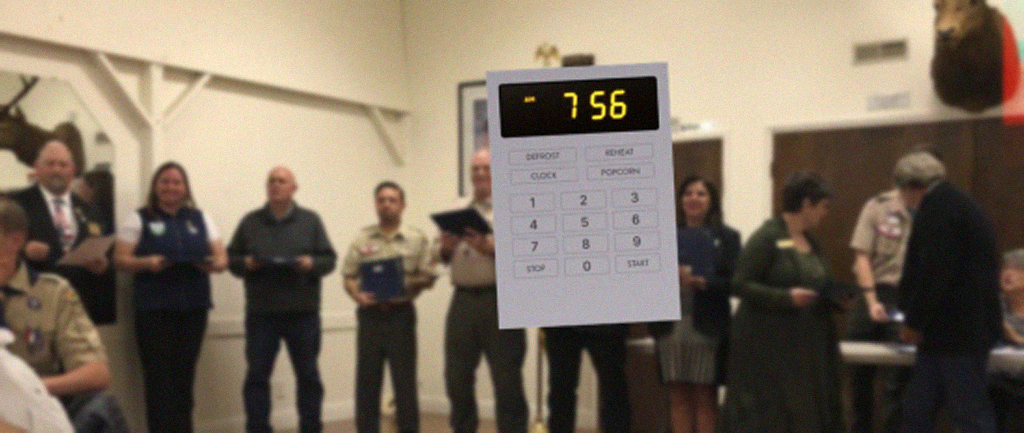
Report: 7.56
